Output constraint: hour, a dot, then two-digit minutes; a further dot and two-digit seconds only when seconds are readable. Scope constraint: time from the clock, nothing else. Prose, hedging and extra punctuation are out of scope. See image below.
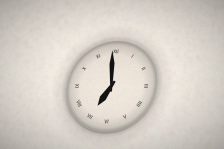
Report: 6.59
